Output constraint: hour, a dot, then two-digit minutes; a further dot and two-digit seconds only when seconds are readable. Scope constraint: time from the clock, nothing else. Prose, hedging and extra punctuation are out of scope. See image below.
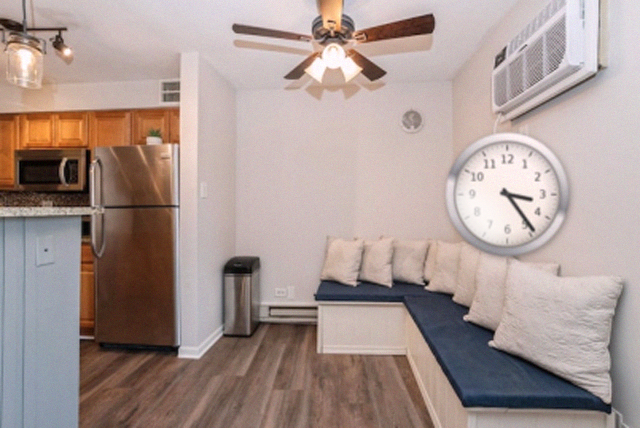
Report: 3.24
